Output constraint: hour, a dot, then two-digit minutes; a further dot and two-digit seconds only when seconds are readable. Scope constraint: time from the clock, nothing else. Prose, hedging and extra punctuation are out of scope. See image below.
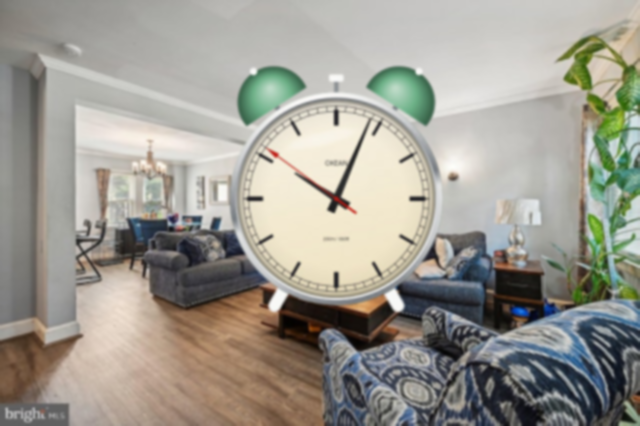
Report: 10.03.51
